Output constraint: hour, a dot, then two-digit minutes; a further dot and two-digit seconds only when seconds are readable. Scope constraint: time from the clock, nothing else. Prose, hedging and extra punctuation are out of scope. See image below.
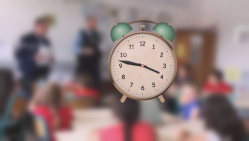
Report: 3.47
